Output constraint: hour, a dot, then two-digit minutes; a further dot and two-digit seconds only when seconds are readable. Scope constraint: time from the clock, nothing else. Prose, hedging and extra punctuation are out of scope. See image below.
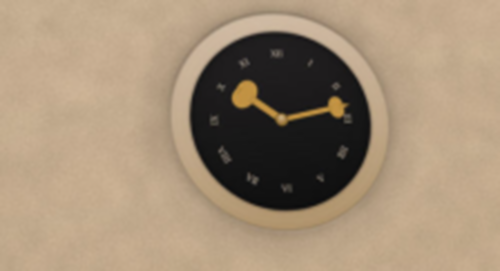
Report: 10.13
